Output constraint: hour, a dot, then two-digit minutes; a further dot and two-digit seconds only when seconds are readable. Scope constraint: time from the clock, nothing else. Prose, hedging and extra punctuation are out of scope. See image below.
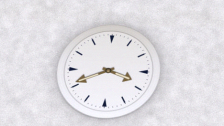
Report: 3.41
